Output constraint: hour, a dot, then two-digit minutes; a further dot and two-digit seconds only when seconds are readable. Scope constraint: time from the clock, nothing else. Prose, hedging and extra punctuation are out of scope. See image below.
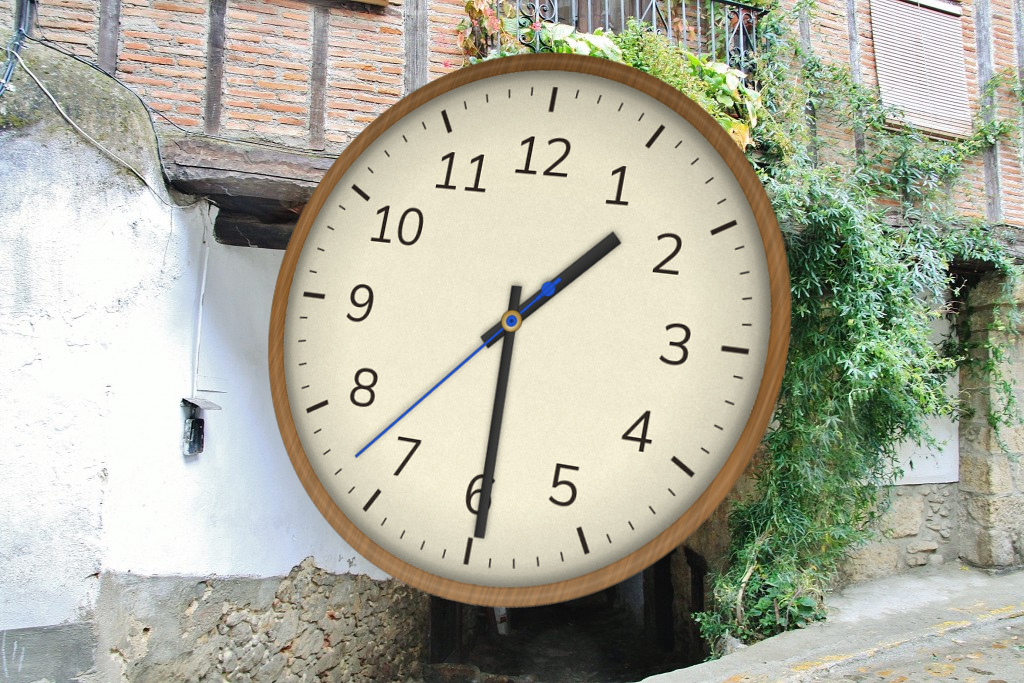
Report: 1.29.37
